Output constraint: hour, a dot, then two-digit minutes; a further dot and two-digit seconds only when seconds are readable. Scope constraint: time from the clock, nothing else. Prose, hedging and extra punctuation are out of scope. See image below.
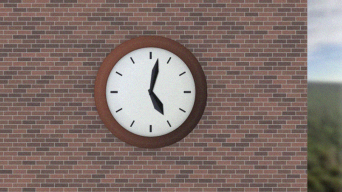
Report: 5.02
